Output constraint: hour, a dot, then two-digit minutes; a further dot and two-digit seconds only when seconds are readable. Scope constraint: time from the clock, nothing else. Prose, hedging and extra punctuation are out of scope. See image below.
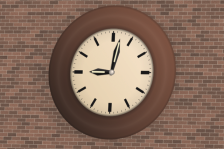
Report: 9.02
